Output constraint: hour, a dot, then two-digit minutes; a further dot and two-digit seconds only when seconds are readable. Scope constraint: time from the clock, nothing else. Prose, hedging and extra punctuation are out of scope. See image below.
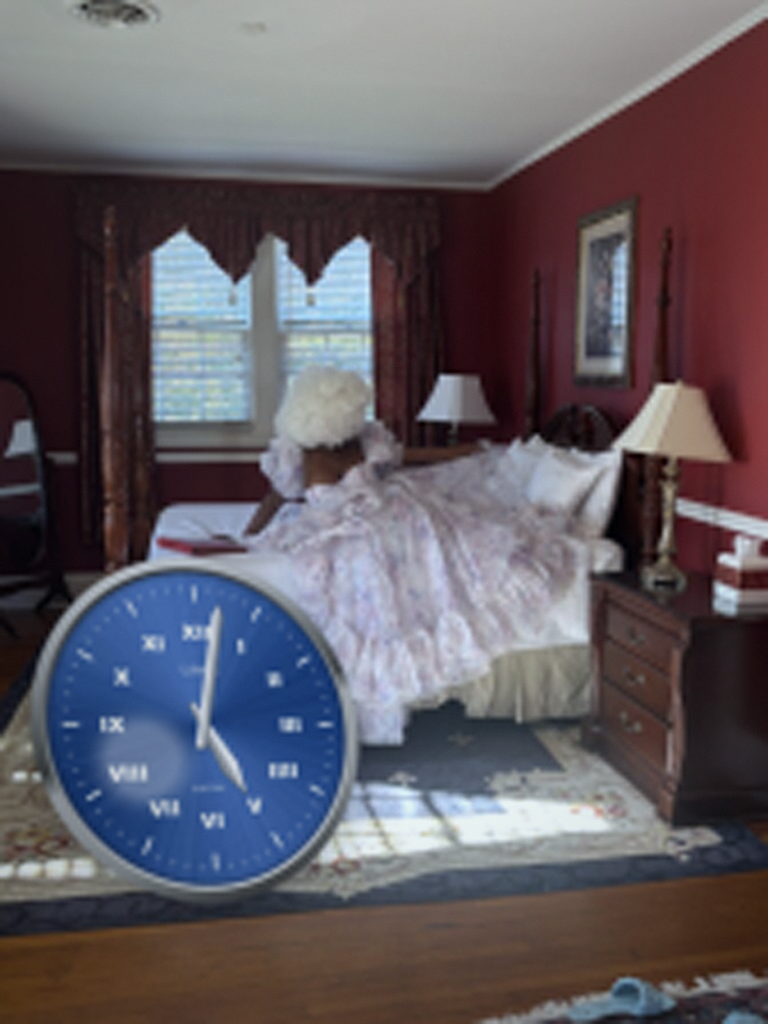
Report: 5.02
